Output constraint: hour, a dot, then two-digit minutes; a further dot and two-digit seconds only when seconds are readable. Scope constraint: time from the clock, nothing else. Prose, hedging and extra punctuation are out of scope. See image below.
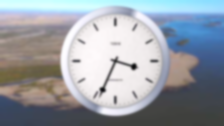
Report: 3.34
